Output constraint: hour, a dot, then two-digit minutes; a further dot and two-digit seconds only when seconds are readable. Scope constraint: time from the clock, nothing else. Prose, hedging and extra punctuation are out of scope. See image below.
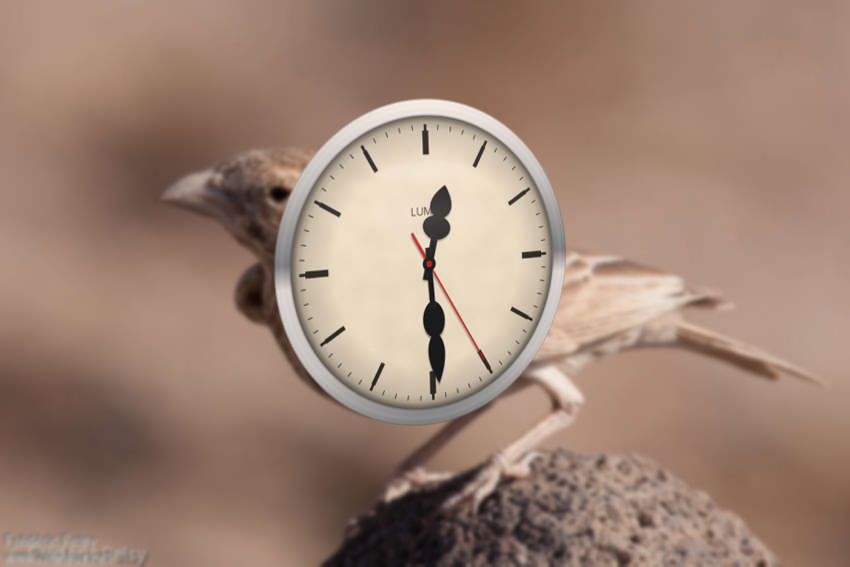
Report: 12.29.25
